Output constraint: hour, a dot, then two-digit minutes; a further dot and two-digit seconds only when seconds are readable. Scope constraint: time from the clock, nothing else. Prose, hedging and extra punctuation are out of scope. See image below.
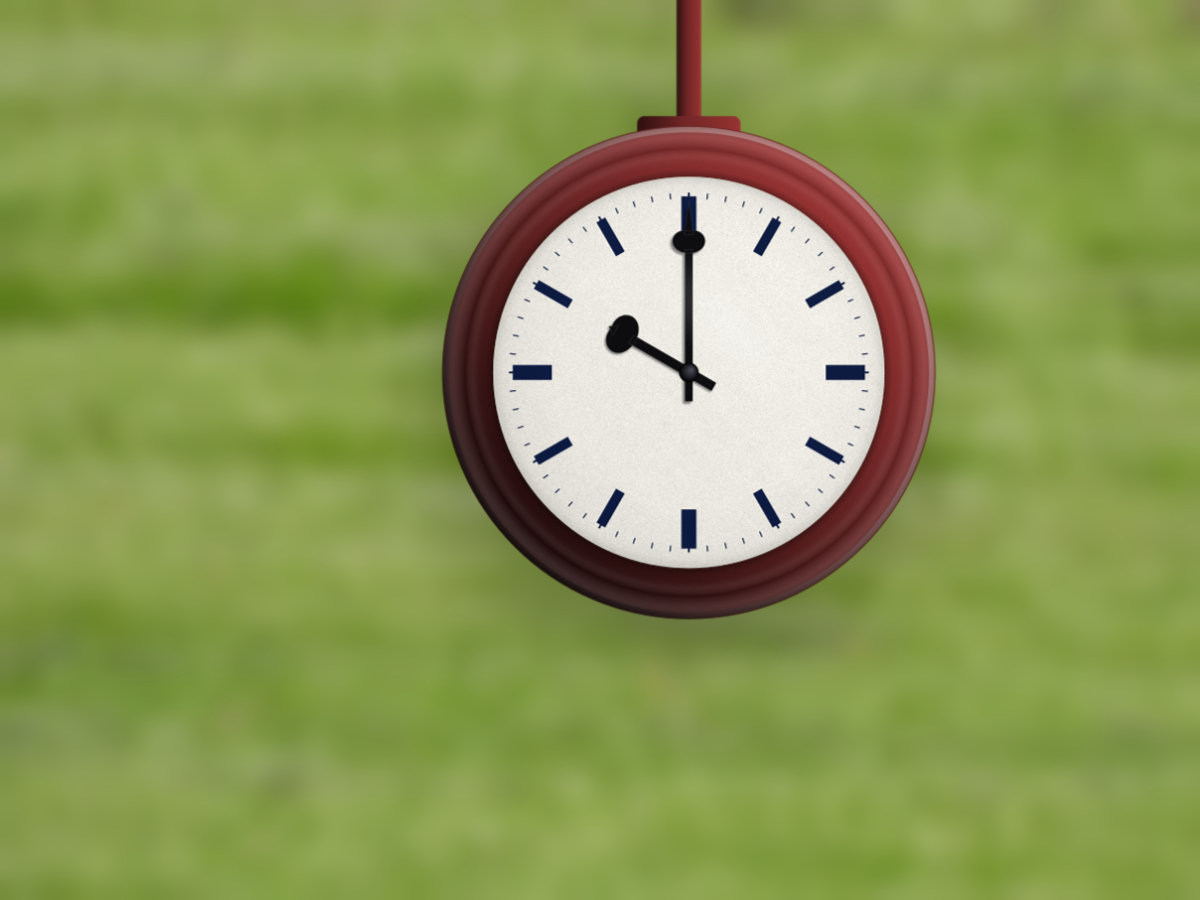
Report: 10.00
